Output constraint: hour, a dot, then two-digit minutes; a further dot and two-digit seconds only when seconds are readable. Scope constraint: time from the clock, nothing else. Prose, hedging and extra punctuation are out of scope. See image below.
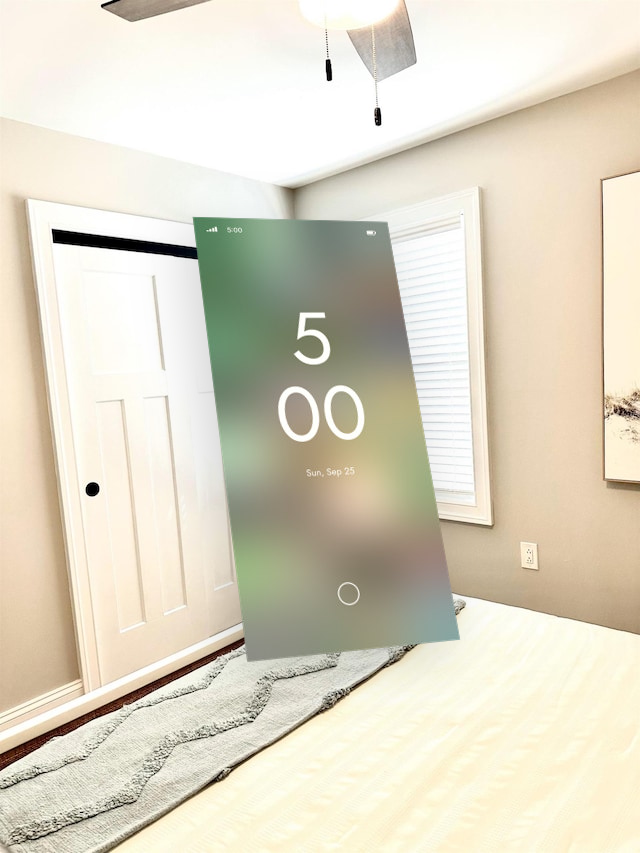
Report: 5.00
